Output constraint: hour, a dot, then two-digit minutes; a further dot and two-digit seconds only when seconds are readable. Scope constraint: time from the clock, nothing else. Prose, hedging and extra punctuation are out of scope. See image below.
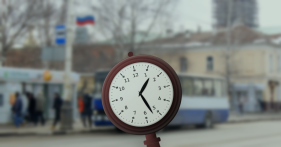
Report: 1.27
